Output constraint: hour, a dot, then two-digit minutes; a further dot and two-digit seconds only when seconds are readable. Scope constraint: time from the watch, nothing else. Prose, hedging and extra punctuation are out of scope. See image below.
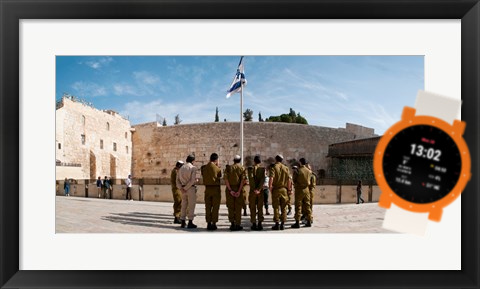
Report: 13.02
